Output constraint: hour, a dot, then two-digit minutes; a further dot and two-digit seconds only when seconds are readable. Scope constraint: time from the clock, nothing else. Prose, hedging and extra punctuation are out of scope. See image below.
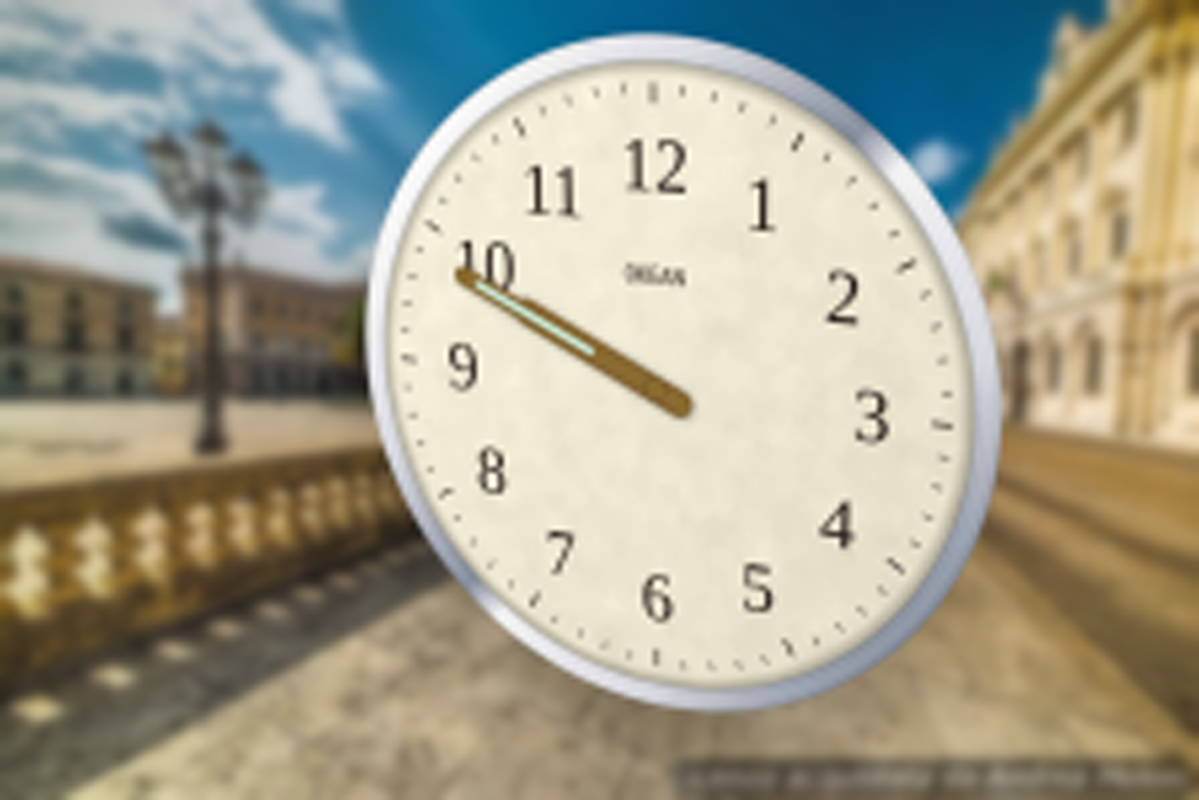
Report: 9.49
